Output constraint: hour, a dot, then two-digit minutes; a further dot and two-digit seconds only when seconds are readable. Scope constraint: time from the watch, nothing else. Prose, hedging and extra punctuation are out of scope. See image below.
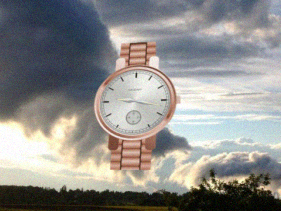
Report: 9.17
